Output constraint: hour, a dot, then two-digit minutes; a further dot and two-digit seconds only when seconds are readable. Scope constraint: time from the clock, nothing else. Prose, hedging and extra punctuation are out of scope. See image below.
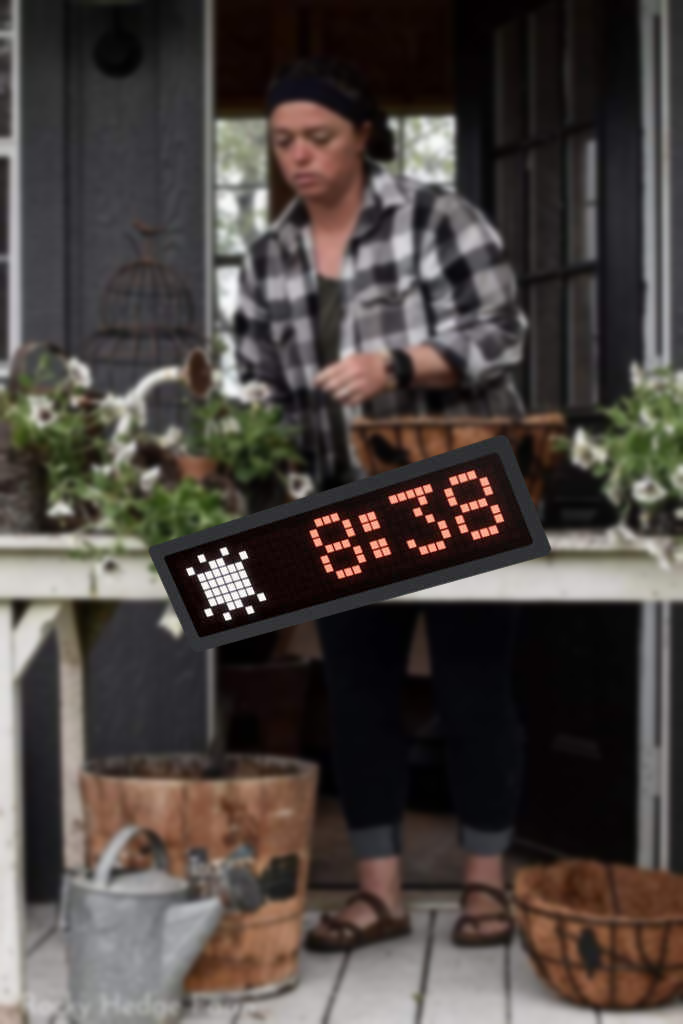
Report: 8.38
